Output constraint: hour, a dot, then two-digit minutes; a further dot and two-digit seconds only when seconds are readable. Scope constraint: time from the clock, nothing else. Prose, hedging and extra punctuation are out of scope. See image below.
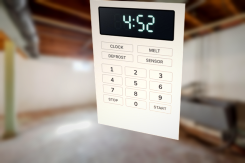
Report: 4.52
